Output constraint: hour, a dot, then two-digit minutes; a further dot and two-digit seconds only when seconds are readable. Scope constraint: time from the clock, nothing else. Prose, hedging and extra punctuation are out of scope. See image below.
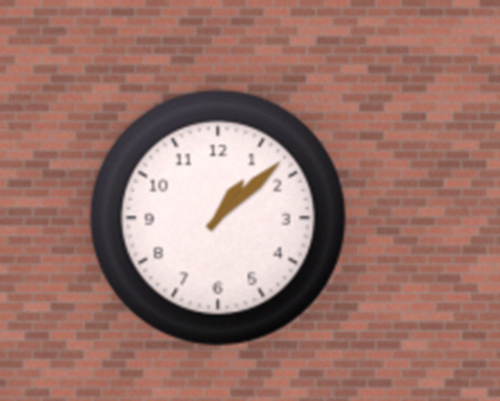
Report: 1.08
